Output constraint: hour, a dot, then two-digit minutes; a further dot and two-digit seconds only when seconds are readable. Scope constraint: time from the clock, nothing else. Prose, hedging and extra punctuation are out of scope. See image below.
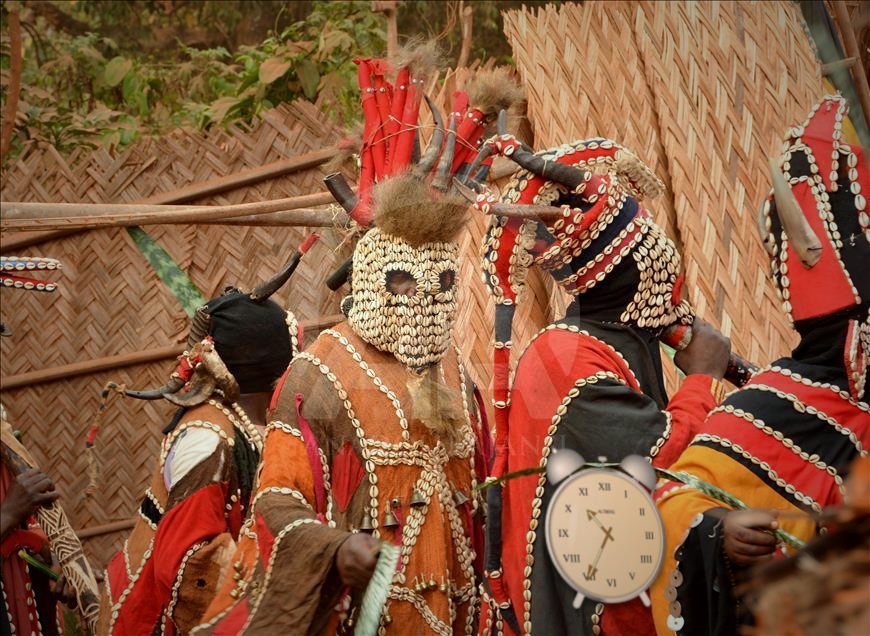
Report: 10.35
